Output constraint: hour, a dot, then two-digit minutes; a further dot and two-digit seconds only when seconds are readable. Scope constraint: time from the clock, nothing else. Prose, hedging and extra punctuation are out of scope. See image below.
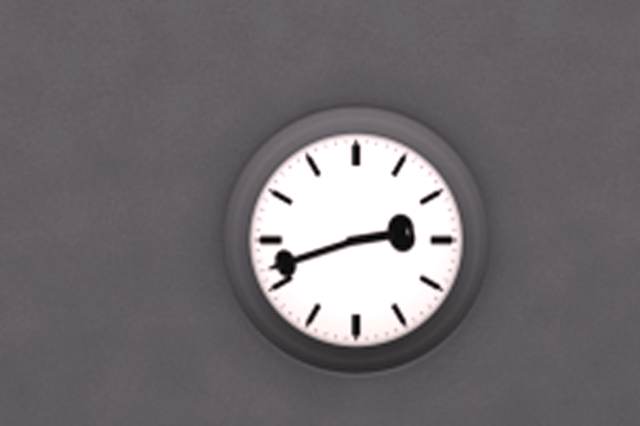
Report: 2.42
